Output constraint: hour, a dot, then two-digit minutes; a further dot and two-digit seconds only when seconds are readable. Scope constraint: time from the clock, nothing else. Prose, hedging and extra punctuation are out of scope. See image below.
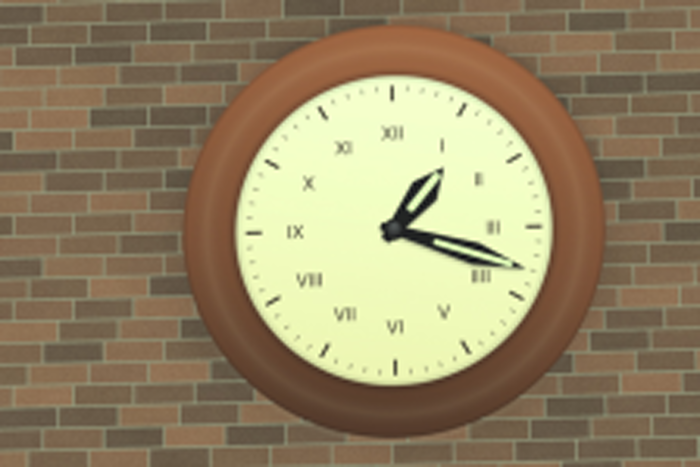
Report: 1.18
